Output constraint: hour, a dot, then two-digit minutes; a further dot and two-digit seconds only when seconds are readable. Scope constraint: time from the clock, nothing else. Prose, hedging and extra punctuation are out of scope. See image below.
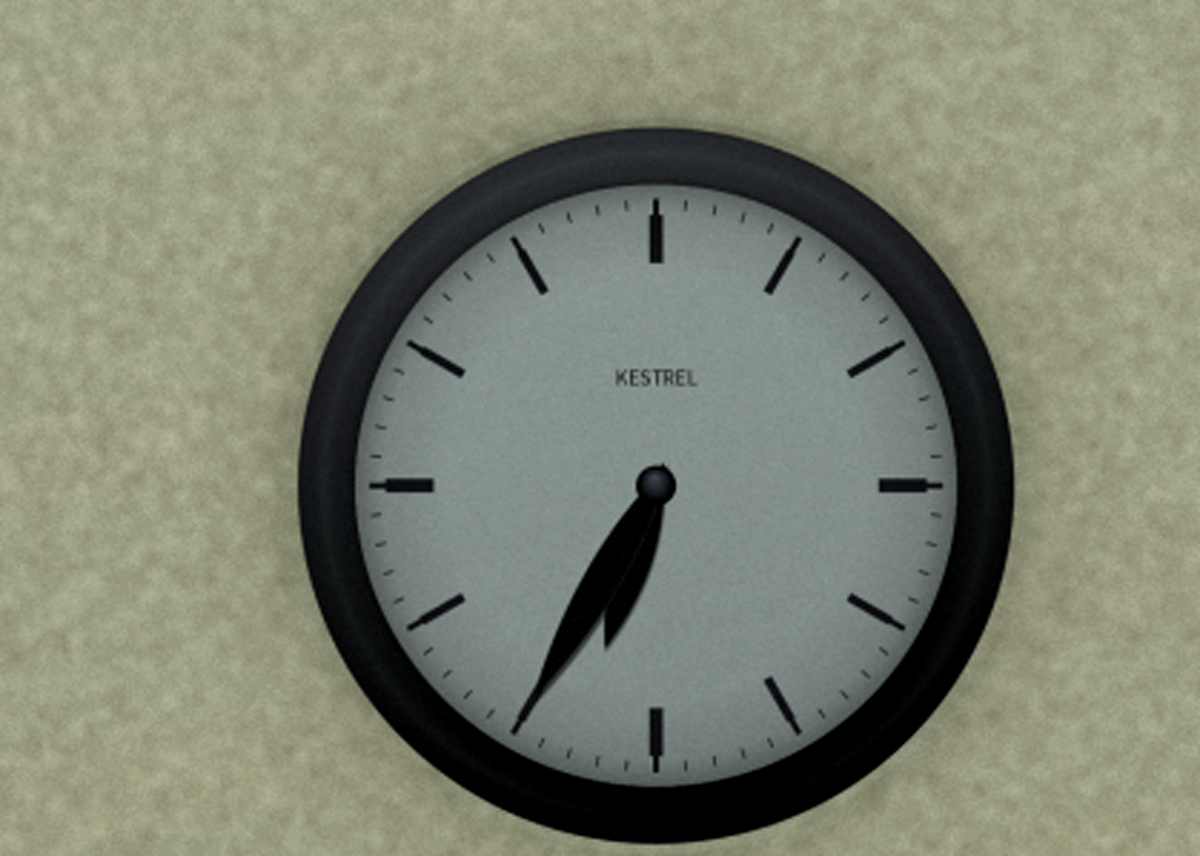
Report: 6.35
